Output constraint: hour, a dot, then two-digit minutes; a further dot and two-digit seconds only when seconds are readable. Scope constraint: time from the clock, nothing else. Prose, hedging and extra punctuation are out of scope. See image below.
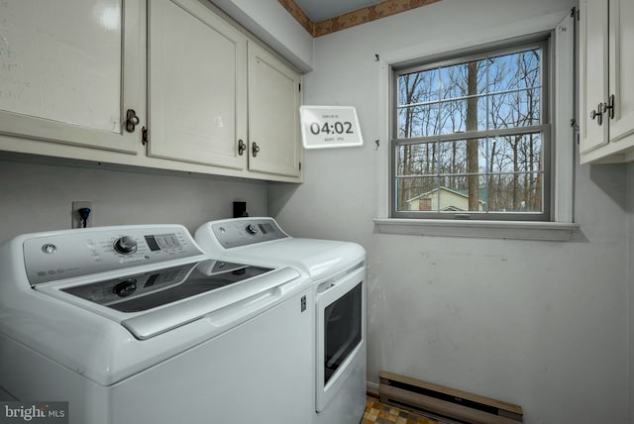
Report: 4.02
